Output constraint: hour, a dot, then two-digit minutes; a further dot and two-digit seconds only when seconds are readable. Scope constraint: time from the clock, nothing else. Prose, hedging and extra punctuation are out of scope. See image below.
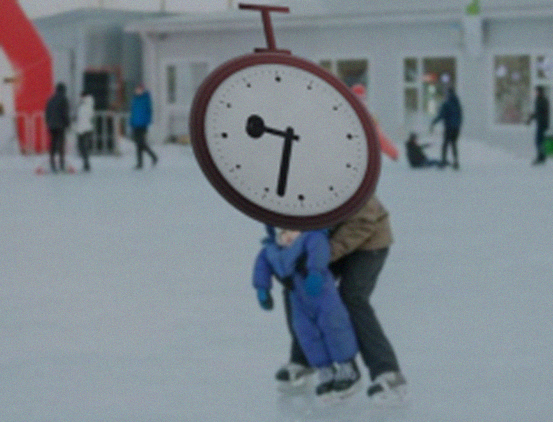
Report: 9.33
